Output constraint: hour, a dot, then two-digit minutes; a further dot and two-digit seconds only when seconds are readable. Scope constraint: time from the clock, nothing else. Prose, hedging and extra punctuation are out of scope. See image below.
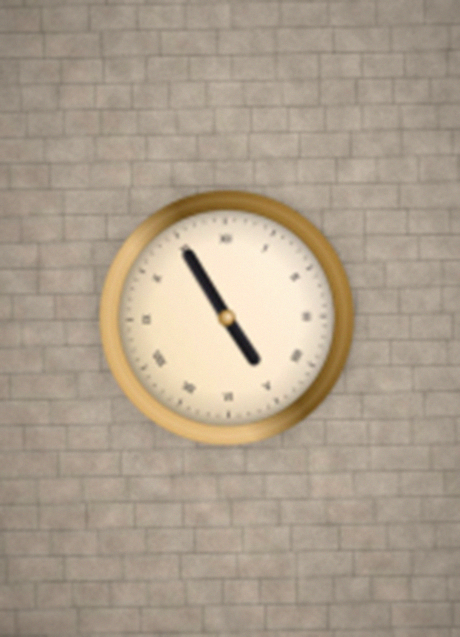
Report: 4.55
